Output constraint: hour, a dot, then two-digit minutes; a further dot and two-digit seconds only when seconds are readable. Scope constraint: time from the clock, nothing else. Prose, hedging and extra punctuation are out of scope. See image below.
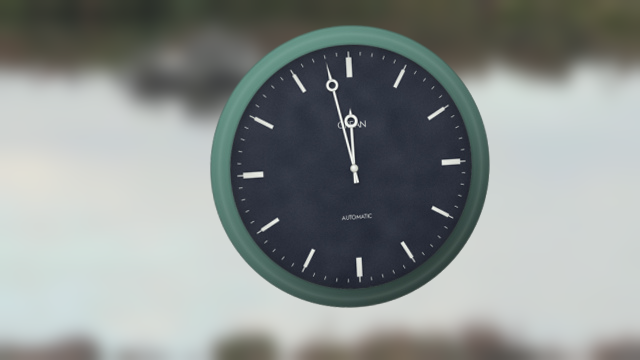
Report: 11.58
